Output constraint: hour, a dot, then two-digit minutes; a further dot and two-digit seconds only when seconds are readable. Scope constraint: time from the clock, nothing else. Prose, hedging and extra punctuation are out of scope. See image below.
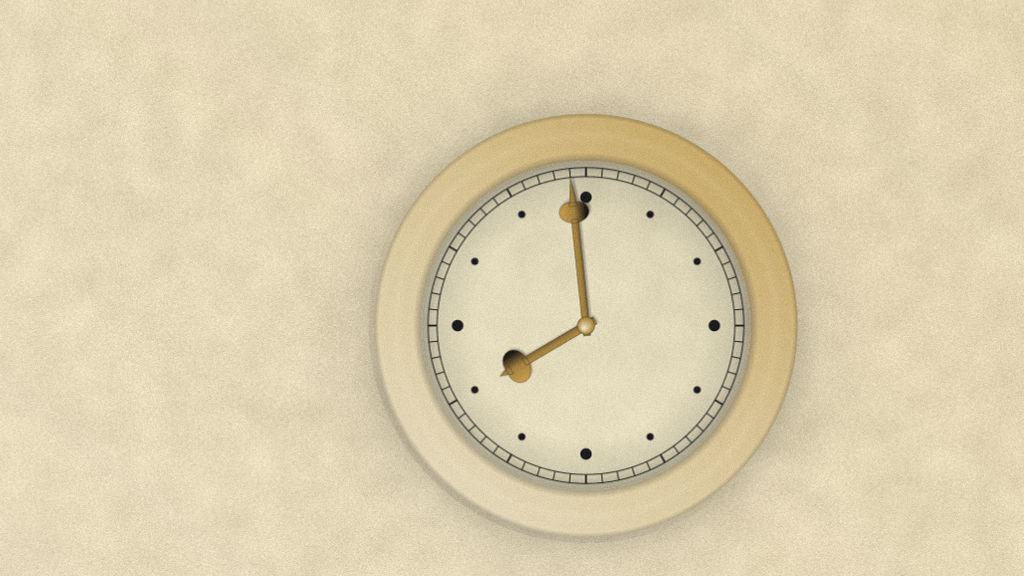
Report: 7.59
